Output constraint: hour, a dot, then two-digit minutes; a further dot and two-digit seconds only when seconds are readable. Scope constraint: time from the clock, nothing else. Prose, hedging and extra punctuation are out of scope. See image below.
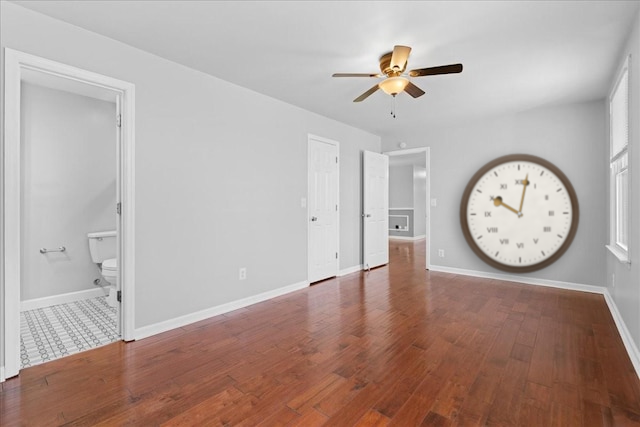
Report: 10.02
